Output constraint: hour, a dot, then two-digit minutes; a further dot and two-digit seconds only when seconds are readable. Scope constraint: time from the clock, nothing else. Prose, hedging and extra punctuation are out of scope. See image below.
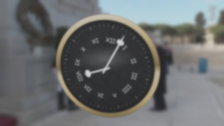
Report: 8.03
